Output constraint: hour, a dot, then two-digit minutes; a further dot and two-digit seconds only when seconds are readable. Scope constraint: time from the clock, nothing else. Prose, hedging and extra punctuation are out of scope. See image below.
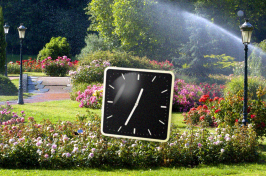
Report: 12.34
